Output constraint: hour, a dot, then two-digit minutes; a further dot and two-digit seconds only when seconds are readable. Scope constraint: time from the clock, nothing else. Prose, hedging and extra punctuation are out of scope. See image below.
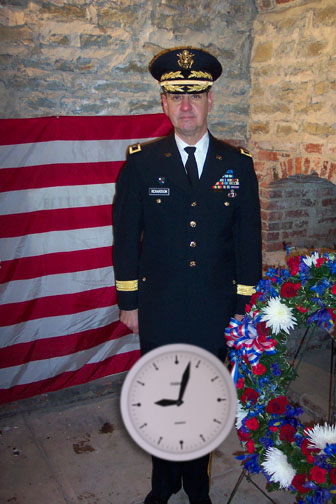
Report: 9.03
